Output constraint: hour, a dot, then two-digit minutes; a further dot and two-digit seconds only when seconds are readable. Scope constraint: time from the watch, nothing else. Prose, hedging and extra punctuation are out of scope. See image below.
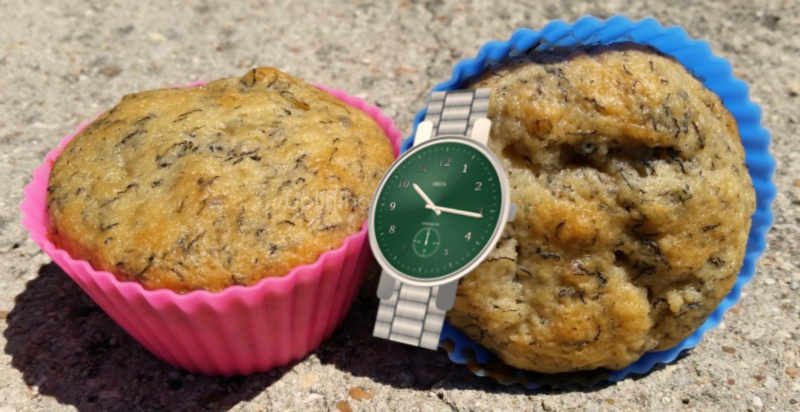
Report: 10.16
